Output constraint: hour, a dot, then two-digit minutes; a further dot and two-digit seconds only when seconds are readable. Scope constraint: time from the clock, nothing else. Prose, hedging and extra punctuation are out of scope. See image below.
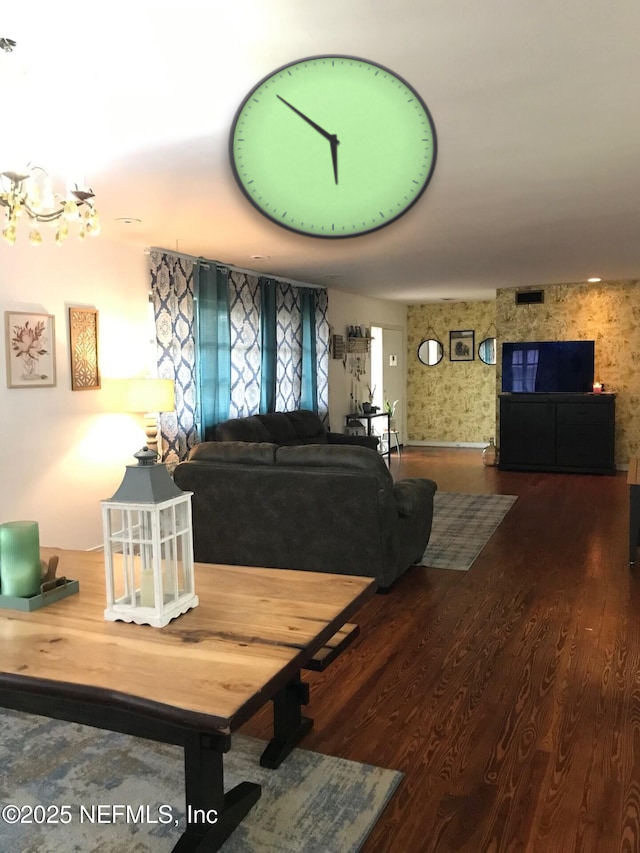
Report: 5.52
